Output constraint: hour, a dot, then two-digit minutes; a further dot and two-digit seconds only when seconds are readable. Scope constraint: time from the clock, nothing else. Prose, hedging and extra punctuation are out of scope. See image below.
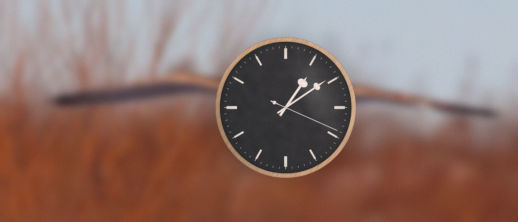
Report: 1.09.19
